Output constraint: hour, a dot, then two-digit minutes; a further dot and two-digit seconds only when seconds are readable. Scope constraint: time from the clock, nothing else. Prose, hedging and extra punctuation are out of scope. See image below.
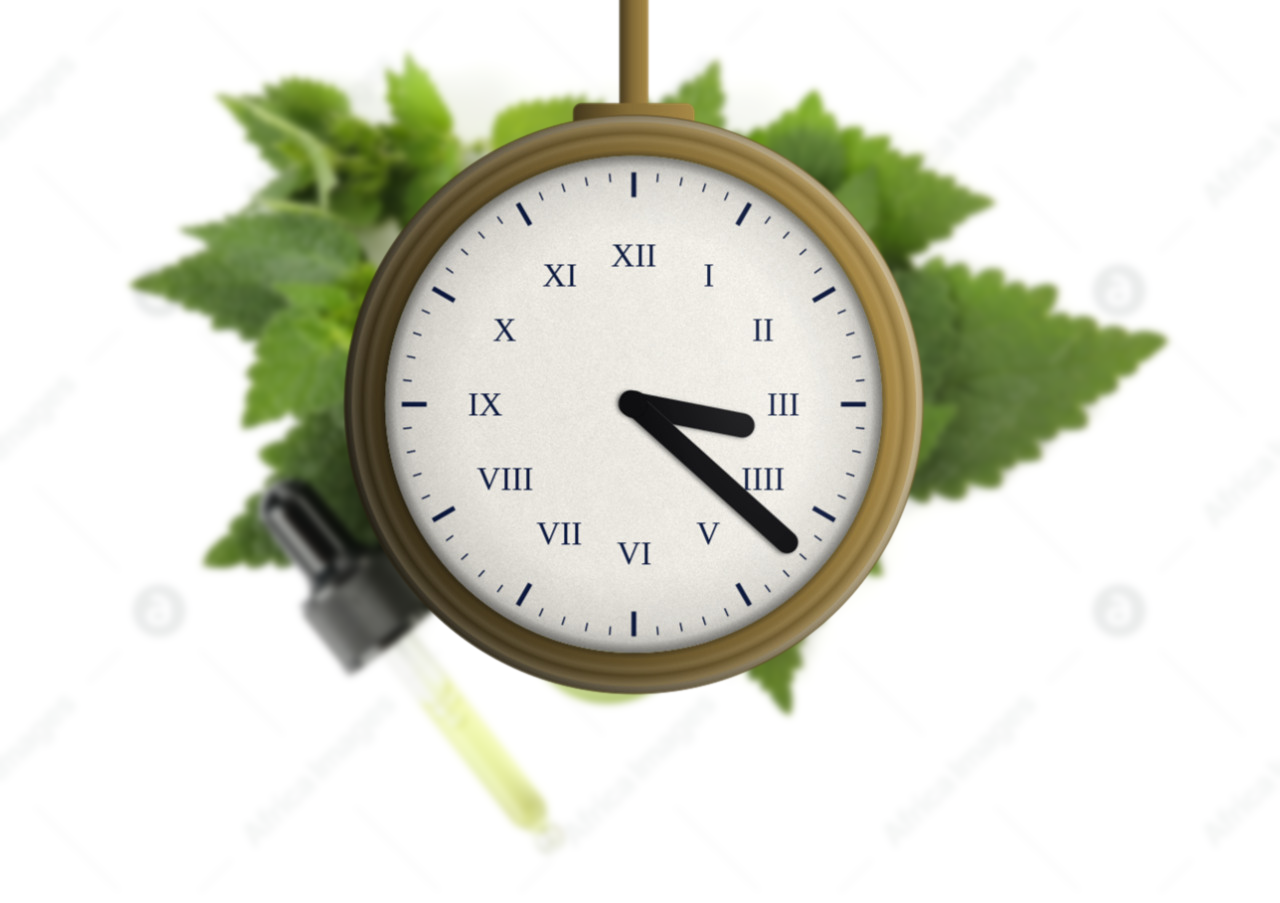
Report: 3.22
